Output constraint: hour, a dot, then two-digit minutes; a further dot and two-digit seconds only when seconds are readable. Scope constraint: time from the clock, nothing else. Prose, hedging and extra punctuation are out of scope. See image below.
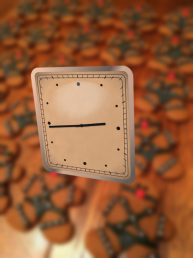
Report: 2.44
